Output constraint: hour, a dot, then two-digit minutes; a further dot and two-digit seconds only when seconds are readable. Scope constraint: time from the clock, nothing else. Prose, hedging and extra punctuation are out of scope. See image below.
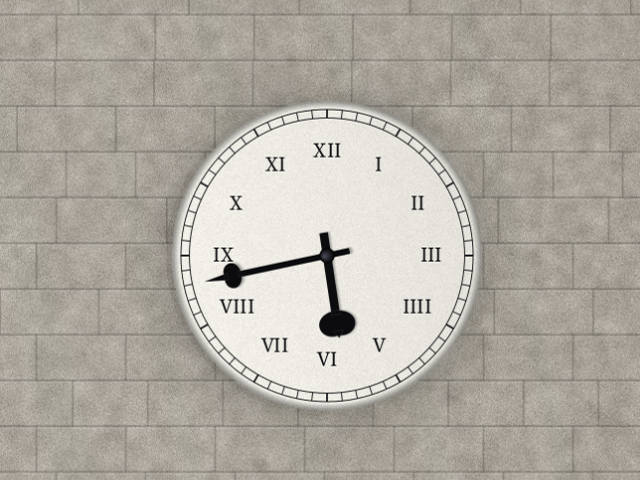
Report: 5.43
